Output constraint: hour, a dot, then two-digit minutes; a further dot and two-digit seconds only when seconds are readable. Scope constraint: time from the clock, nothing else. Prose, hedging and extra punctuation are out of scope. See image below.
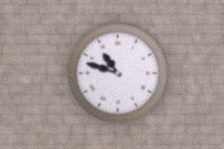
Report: 10.48
